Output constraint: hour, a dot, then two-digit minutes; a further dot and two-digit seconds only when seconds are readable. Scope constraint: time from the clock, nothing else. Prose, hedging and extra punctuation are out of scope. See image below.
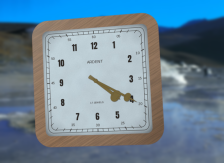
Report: 4.20
